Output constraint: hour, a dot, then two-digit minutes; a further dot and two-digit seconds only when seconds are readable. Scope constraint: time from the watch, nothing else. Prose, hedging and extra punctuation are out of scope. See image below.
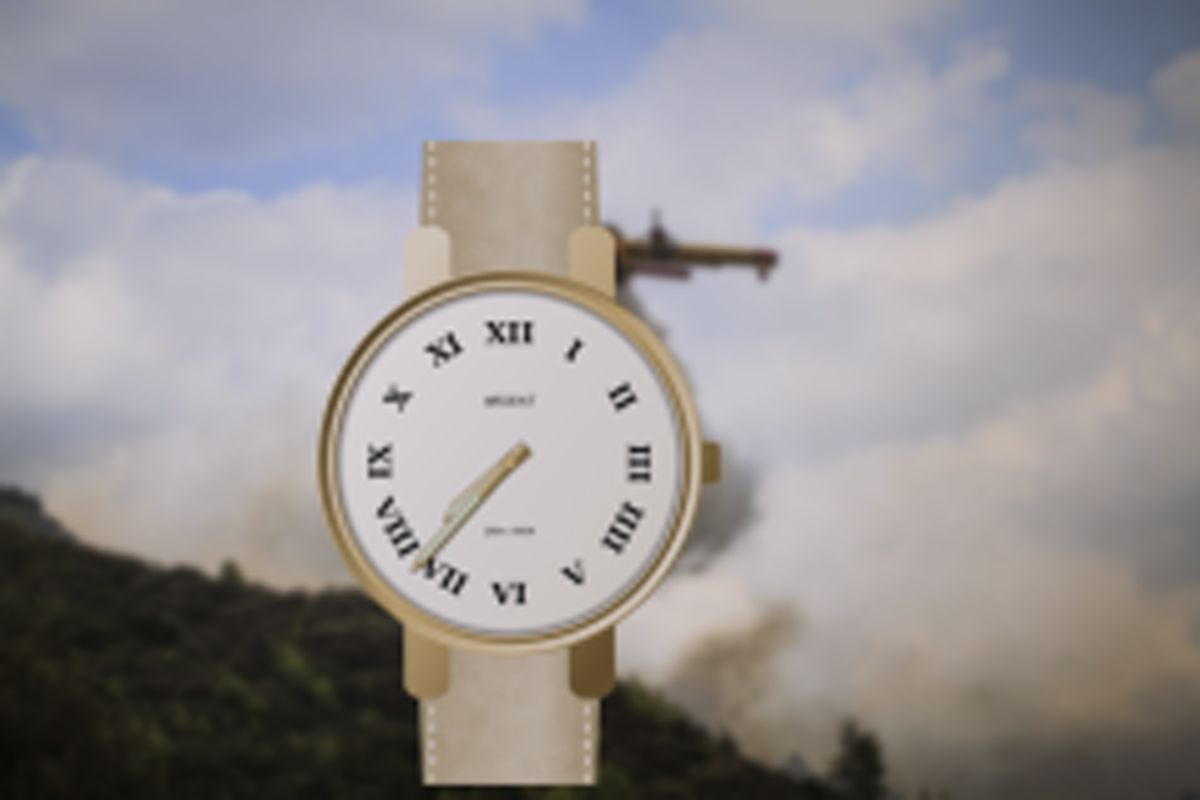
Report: 7.37
